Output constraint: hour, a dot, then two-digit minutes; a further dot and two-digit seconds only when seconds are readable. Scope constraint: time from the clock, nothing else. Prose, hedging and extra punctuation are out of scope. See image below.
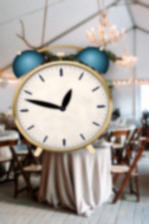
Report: 12.48
